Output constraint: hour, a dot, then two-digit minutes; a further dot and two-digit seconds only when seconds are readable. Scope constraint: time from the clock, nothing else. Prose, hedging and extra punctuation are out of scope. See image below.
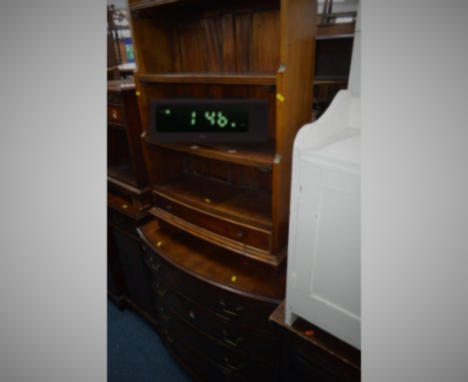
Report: 1.46
